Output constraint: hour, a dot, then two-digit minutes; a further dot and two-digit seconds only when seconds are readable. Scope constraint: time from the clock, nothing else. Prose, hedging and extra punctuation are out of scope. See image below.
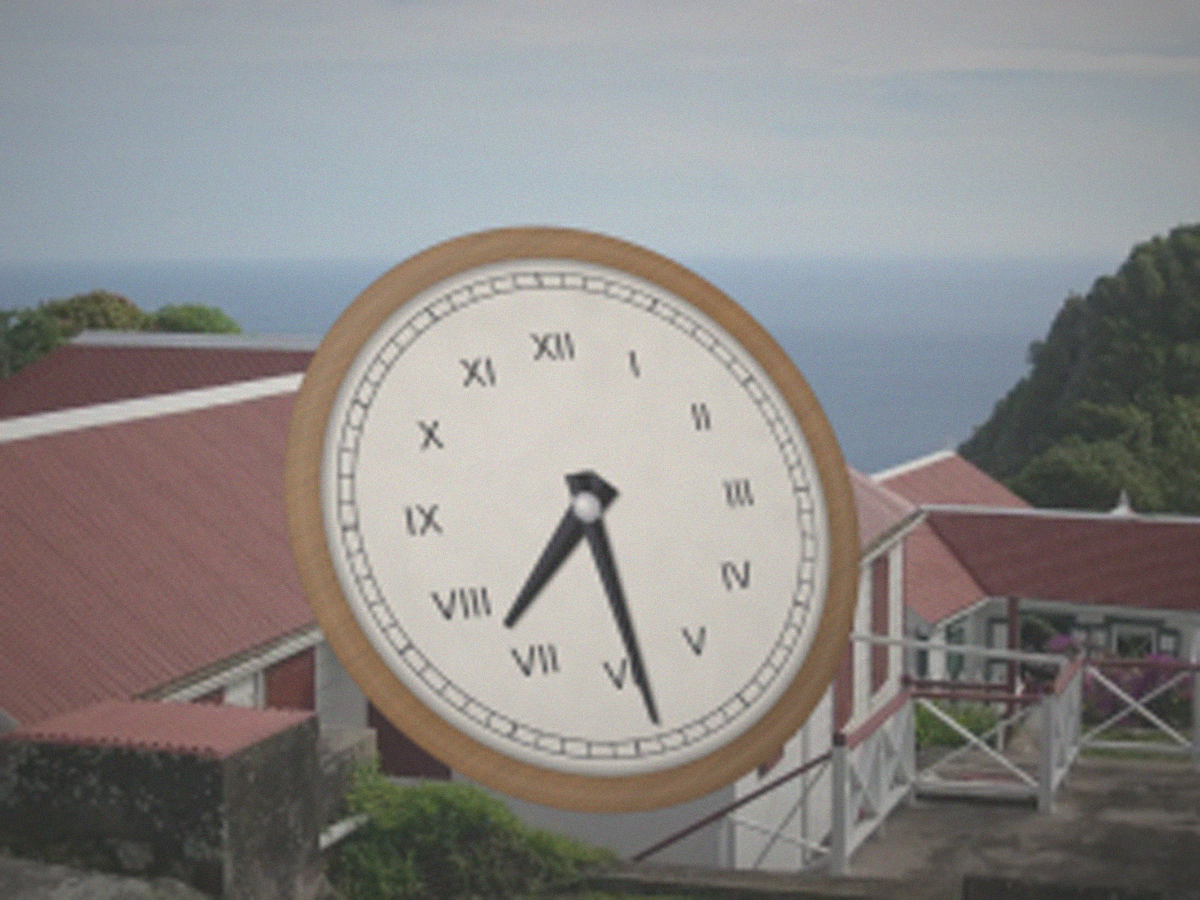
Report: 7.29
